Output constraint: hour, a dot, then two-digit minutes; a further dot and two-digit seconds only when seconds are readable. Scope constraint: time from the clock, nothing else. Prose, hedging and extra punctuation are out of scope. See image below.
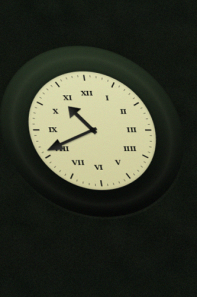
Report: 10.41
